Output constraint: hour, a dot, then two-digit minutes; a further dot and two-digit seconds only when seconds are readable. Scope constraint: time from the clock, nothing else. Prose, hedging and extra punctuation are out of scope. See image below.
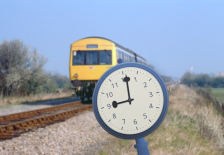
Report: 9.01
